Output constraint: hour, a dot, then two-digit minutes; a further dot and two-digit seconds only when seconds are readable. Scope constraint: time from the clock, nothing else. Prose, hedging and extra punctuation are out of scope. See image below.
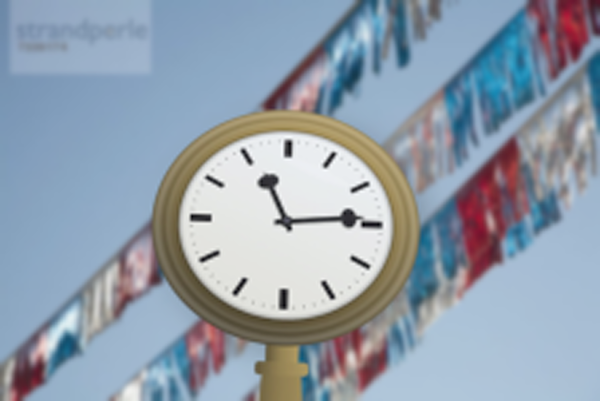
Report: 11.14
